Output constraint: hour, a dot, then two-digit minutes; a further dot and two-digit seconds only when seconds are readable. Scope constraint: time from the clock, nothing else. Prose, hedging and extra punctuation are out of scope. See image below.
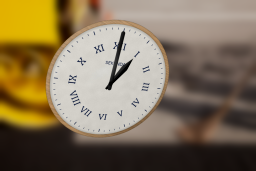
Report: 1.00
